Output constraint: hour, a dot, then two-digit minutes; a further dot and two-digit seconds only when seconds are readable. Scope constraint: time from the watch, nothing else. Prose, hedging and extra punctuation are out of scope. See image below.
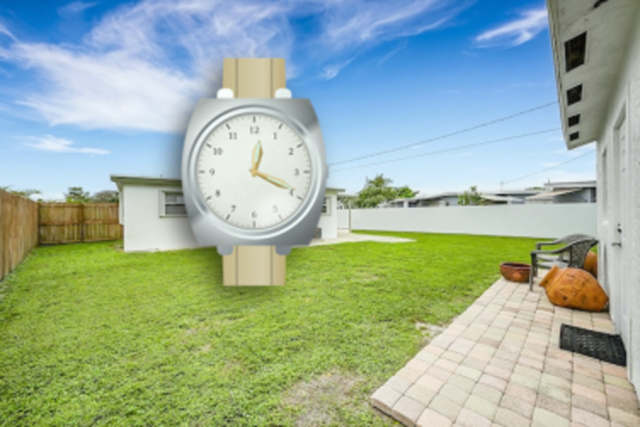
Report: 12.19
